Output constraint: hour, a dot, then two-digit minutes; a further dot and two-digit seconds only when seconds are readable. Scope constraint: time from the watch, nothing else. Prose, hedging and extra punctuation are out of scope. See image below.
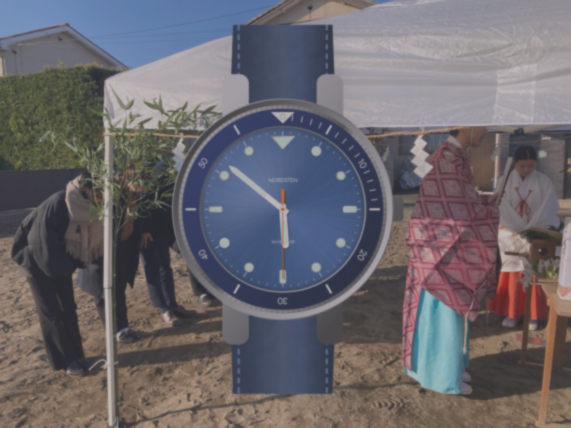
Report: 5.51.30
